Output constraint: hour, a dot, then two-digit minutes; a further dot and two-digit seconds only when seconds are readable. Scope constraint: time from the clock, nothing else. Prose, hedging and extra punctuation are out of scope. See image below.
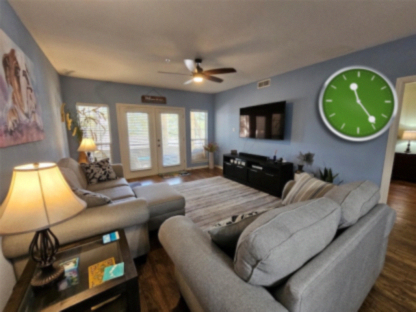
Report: 11.24
